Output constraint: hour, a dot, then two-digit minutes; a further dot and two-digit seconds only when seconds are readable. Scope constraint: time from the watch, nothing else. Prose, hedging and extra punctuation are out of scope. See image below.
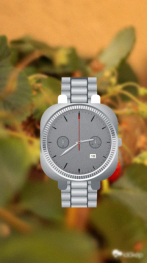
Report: 2.39
